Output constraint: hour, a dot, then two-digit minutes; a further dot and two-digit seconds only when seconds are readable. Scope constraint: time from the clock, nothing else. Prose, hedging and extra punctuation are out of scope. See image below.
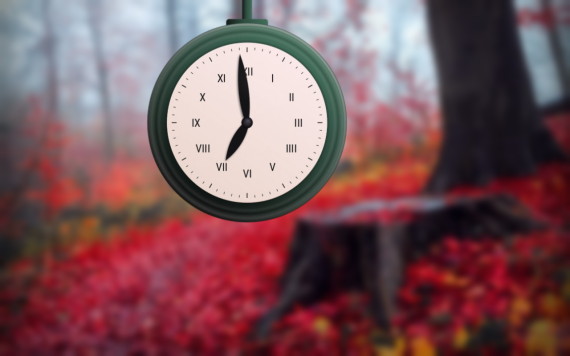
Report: 6.59
